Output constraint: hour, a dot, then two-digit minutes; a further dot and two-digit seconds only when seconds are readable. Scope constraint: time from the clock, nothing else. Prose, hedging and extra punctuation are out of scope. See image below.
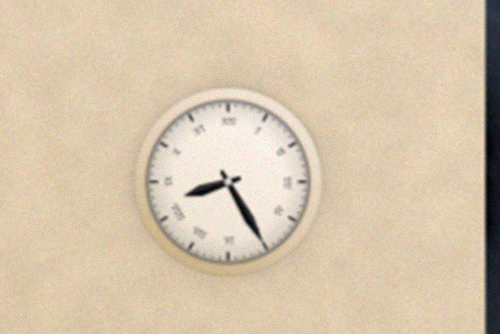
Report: 8.25
